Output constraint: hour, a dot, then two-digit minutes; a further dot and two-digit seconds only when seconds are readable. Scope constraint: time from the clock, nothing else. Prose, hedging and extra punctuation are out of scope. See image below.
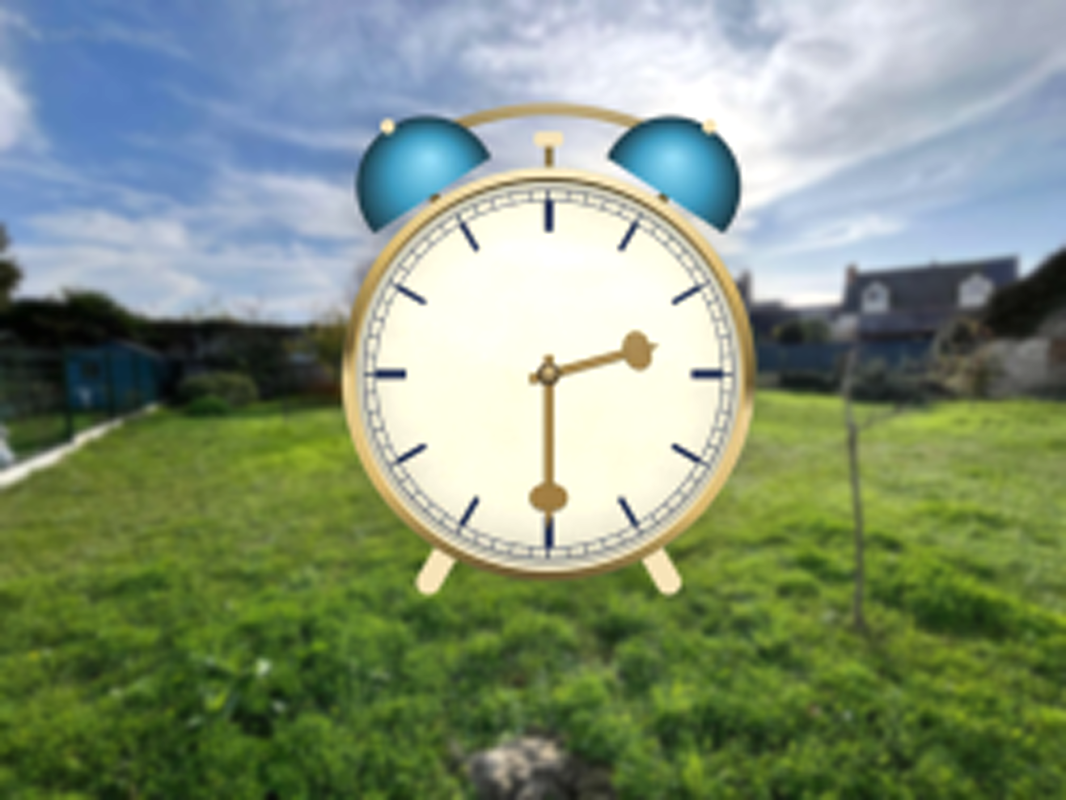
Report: 2.30
